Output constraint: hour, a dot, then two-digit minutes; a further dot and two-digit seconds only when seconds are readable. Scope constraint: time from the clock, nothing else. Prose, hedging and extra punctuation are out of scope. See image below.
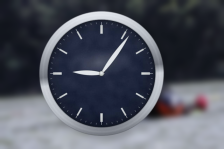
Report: 9.06
